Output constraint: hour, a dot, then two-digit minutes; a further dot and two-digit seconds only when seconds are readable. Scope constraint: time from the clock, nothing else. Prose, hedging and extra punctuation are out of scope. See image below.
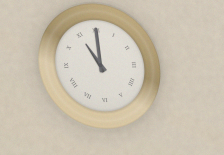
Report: 11.00
